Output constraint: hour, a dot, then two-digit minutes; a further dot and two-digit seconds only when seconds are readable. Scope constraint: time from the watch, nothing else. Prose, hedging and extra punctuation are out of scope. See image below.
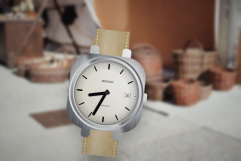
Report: 8.34
